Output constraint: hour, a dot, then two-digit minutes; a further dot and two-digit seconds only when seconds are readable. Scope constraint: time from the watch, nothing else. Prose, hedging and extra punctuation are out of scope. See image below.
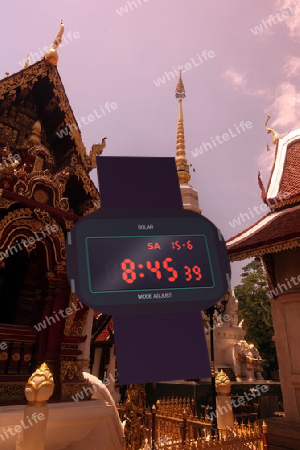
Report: 8.45.39
